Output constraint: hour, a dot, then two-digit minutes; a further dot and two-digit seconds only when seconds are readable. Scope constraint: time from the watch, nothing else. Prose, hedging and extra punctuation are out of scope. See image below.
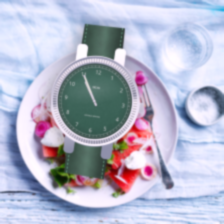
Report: 10.55
